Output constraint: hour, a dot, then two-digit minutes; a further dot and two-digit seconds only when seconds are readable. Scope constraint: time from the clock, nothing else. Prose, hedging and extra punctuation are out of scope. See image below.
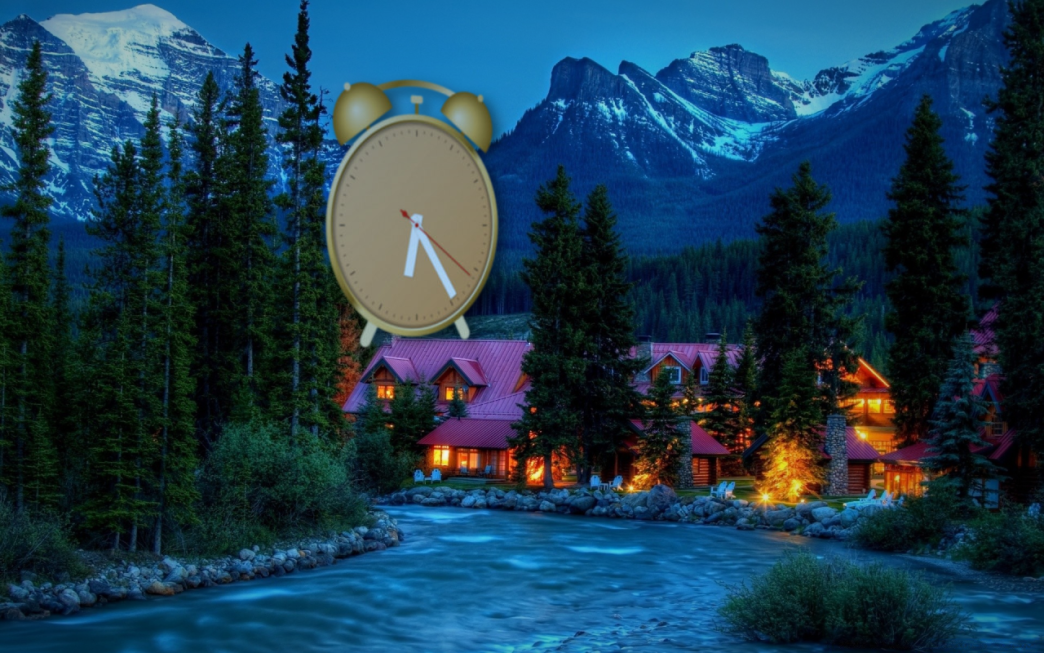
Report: 6.24.21
